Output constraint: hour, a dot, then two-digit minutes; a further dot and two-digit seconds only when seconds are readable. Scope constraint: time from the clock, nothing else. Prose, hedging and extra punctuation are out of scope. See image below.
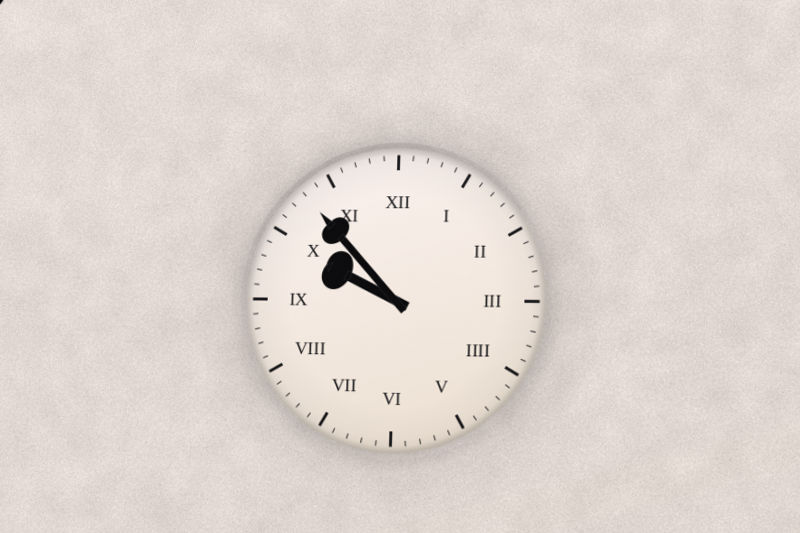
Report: 9.53
